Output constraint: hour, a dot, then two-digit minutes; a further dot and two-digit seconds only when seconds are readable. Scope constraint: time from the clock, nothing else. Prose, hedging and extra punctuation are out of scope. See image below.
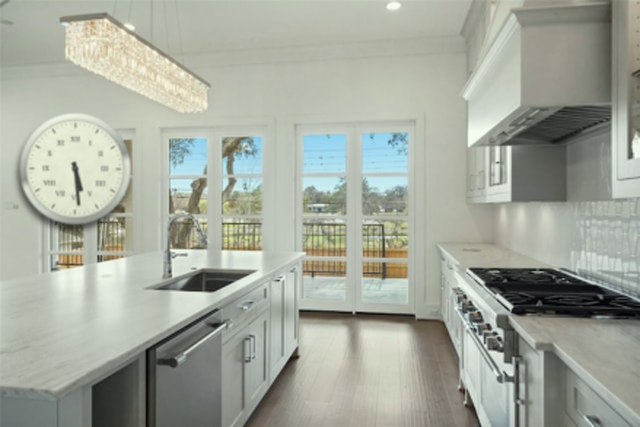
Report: 5.29
